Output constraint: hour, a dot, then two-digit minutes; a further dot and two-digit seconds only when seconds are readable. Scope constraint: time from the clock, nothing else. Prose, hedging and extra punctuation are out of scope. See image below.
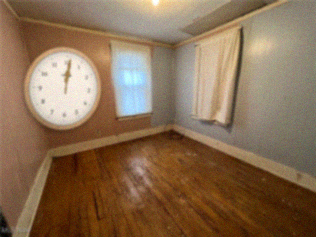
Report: 12.01
